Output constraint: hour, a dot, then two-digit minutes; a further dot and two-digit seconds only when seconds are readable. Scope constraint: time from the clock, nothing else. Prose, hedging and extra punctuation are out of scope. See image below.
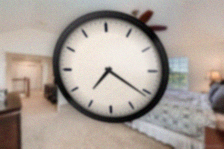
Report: 7.21
